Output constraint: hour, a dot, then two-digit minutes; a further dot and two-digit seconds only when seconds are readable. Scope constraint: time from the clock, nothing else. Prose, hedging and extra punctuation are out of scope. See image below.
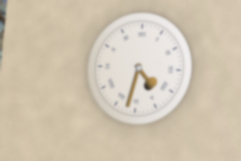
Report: 4.32
